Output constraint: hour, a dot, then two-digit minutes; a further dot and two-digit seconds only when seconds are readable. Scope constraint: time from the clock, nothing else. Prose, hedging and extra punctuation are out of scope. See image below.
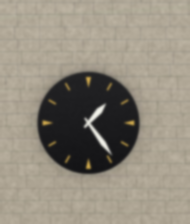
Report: 1.24
